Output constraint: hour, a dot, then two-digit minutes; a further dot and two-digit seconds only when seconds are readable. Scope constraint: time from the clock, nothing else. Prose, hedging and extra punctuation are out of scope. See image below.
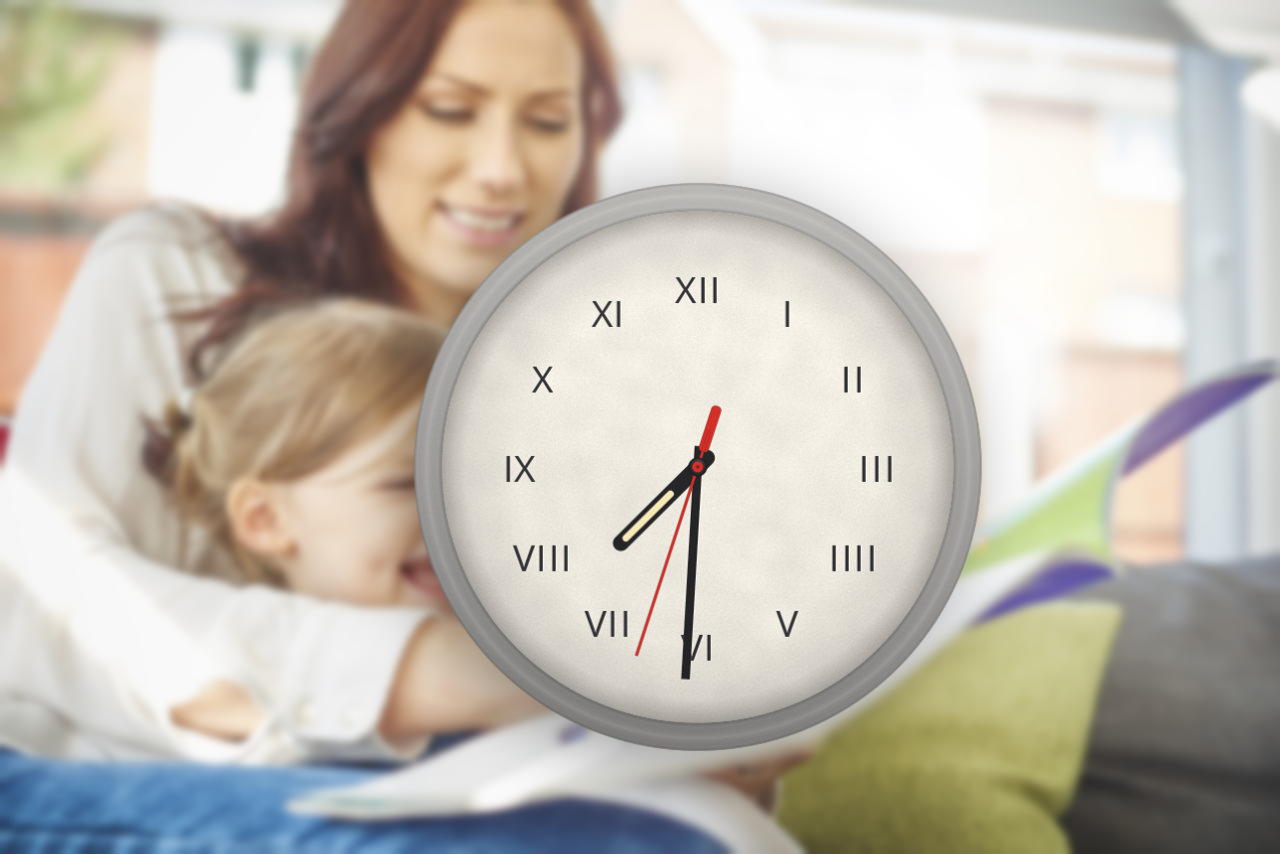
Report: 7.30.33
